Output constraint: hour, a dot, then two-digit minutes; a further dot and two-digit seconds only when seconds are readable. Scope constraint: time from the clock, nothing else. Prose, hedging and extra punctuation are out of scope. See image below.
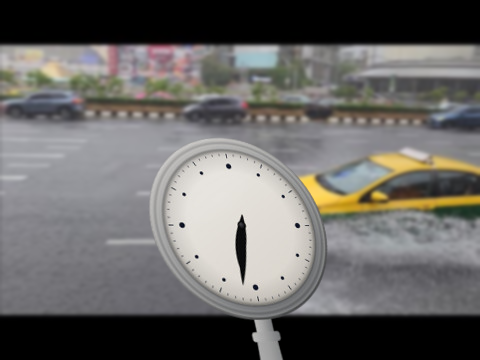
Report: 6.32
